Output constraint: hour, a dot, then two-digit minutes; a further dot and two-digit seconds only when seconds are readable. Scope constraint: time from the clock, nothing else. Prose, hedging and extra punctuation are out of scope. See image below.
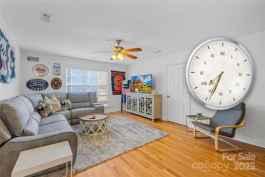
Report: 7.34
